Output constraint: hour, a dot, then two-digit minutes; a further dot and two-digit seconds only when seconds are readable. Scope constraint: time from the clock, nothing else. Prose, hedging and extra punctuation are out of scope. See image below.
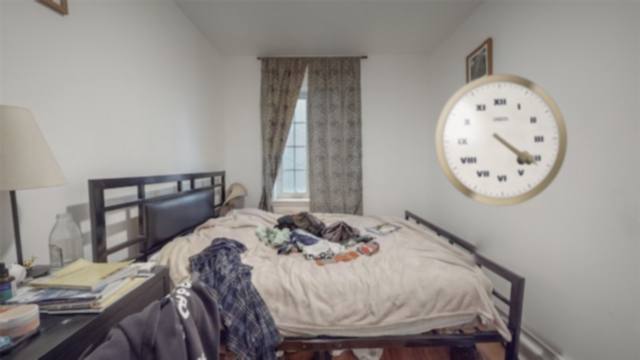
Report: 4.21
